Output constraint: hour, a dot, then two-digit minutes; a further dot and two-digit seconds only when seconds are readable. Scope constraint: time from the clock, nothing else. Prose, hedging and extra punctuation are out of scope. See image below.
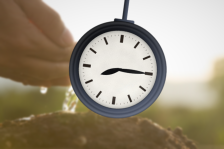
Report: 8.15
